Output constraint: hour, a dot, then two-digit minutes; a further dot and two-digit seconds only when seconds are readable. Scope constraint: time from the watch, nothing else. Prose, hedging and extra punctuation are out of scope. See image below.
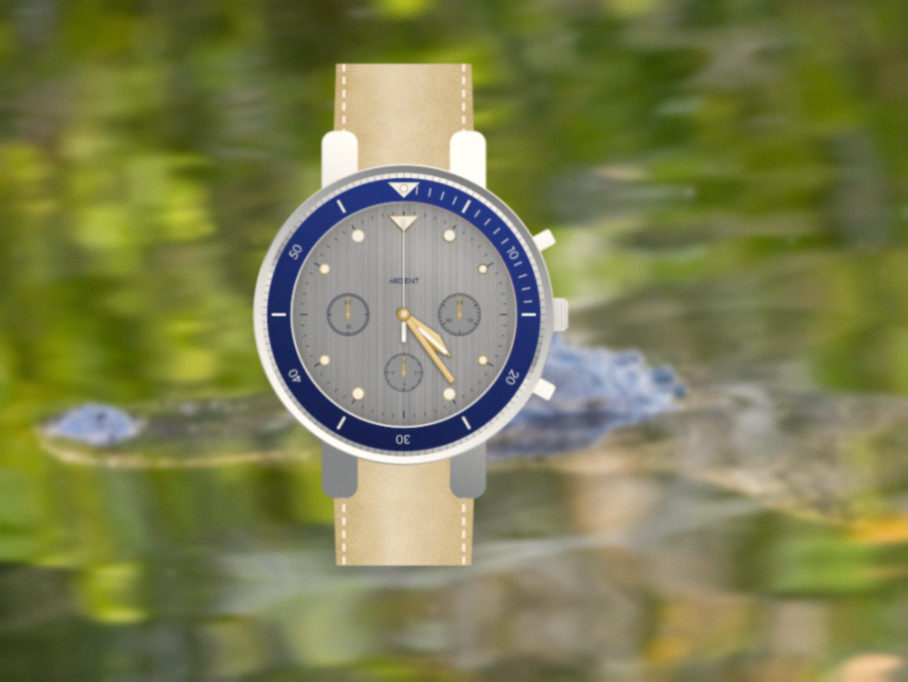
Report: 4.24
